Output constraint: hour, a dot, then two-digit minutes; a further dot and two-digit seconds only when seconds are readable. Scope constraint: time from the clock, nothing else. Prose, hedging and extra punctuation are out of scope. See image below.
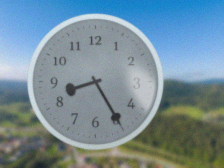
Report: 8.25
